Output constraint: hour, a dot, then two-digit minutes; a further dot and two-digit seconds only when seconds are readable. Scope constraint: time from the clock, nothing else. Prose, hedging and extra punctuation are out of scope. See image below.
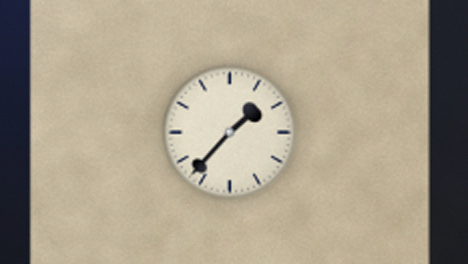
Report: 1.37
